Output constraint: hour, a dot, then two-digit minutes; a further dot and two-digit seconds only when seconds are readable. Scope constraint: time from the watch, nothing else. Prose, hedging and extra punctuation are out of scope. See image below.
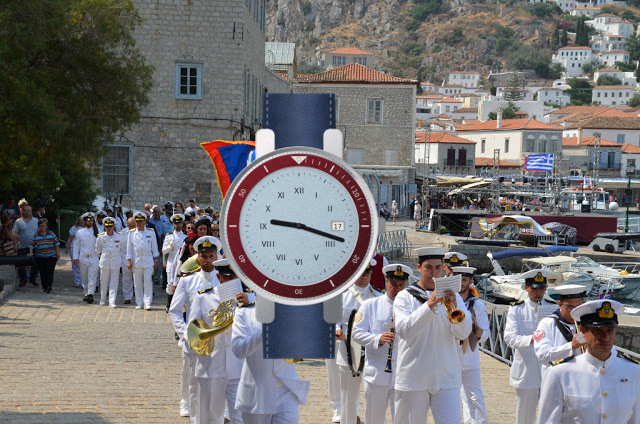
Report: 9.18
